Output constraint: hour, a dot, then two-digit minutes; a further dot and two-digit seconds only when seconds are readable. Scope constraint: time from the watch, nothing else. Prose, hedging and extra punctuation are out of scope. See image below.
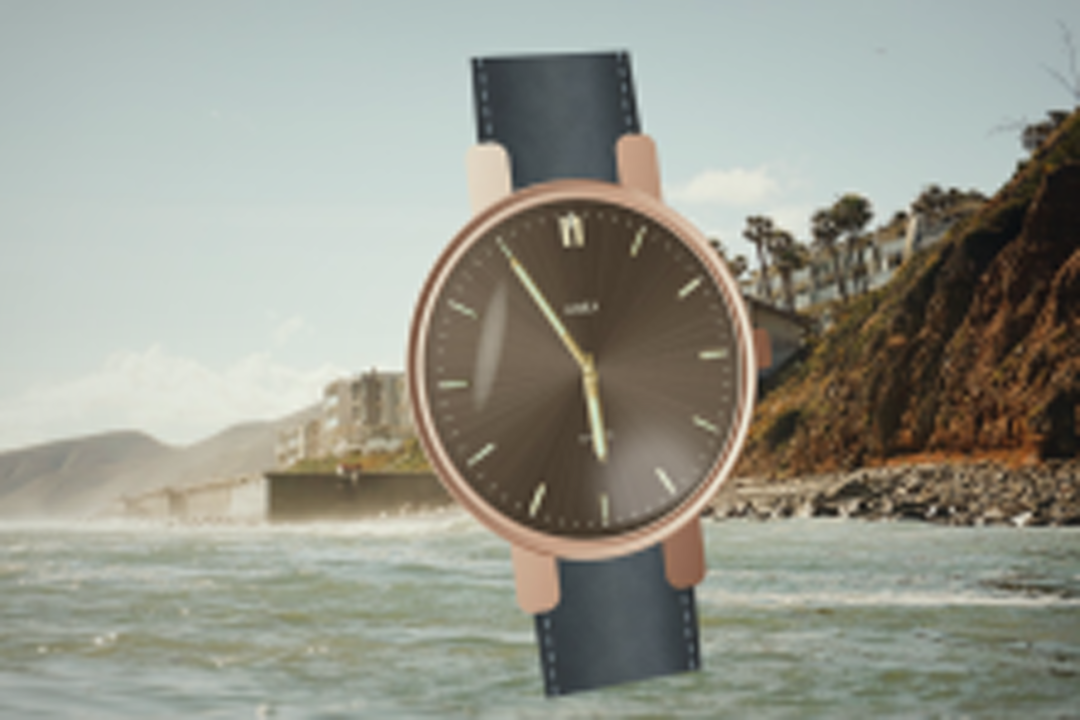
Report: 5.55
